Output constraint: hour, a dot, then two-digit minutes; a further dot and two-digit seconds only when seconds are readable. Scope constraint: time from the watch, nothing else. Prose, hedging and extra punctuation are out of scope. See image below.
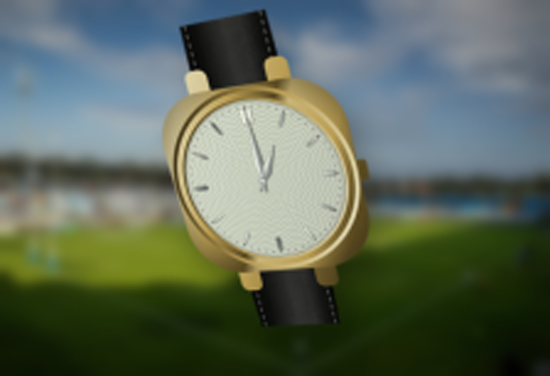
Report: 1.00
